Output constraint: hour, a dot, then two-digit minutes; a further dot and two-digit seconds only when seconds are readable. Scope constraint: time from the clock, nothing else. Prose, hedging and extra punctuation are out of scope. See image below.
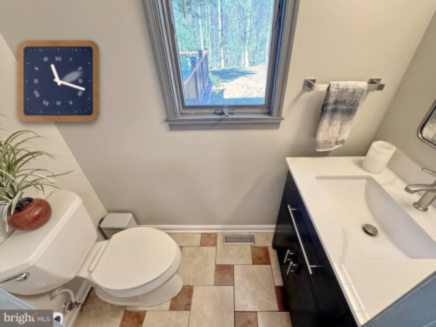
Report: 11.18
